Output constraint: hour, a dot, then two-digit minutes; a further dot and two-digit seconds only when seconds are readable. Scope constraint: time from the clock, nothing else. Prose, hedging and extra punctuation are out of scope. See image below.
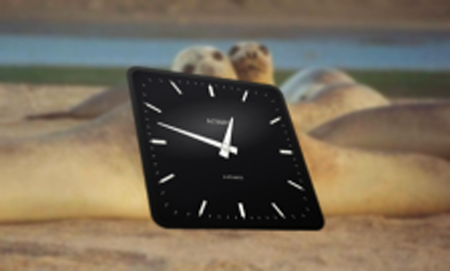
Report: 12.48
